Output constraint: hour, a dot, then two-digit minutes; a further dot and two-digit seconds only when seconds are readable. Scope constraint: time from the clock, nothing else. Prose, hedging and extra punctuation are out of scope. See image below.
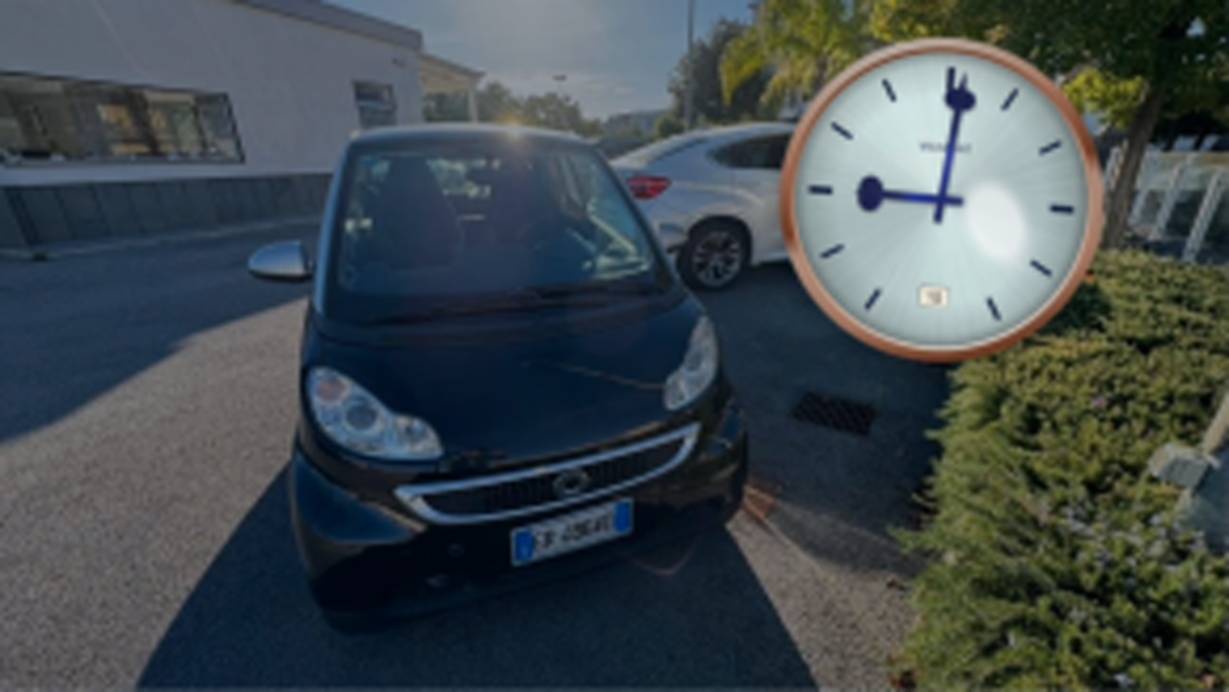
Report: 9.01
